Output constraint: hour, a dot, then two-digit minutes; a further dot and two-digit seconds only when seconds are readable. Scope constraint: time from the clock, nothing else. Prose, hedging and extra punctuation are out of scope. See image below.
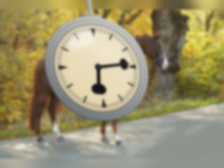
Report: 6.14
